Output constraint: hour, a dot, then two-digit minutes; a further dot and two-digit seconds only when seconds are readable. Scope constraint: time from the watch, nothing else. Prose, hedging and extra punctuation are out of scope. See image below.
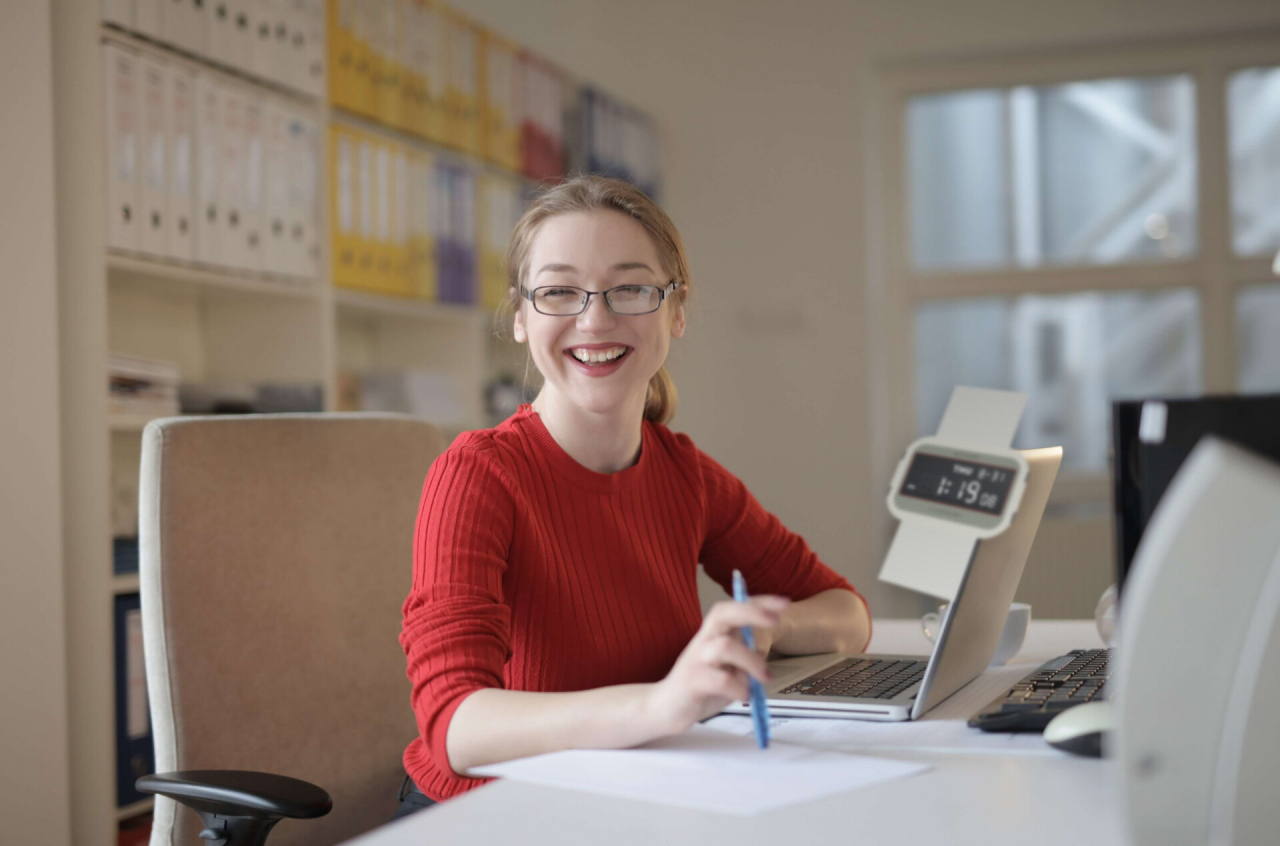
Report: 1.19
